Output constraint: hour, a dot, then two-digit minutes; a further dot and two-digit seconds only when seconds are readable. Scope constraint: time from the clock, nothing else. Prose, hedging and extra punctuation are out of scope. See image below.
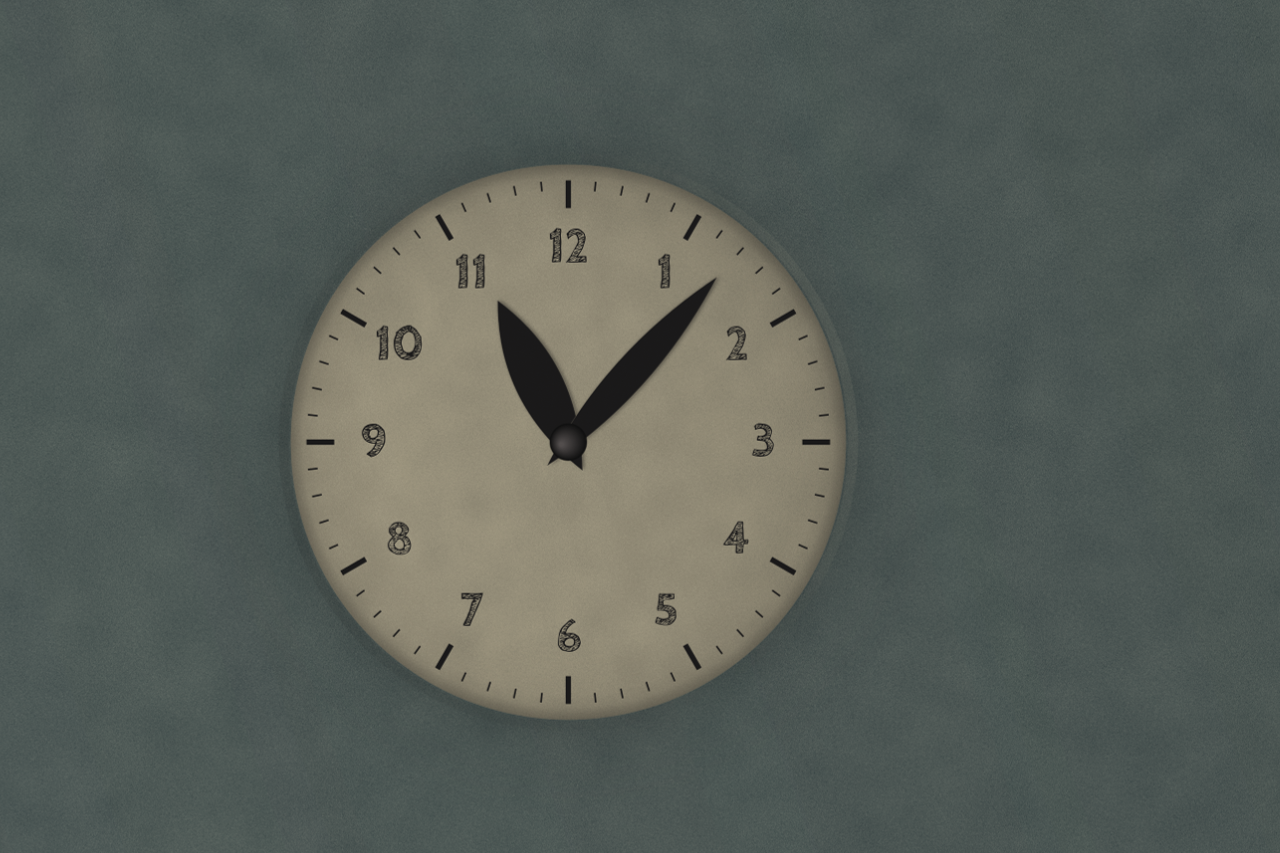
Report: 11.07
